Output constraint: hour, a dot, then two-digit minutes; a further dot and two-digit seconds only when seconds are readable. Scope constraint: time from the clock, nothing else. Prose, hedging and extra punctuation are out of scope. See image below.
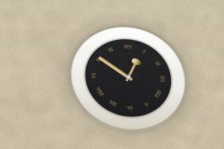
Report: 12.51
